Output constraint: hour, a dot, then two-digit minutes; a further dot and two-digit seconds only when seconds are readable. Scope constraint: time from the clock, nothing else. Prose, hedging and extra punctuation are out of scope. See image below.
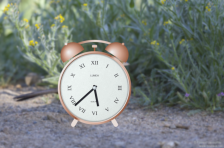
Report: 5.38
